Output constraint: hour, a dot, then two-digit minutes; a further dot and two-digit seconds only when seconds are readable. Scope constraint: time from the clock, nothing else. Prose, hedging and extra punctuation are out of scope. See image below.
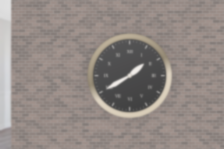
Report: 1.40
